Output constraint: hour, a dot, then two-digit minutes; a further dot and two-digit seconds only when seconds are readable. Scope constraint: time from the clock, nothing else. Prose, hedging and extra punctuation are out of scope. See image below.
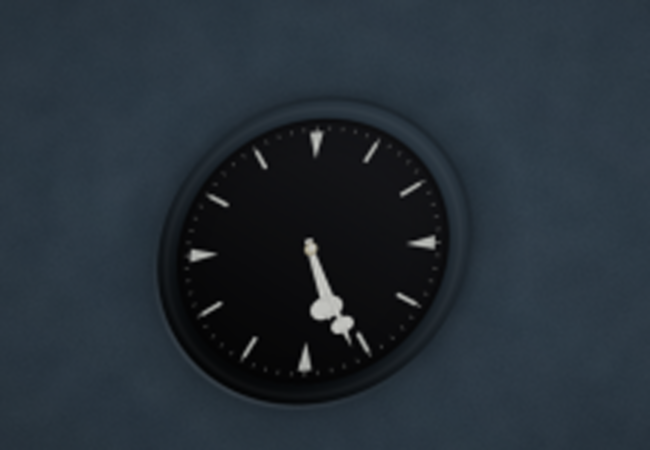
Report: 5.26
